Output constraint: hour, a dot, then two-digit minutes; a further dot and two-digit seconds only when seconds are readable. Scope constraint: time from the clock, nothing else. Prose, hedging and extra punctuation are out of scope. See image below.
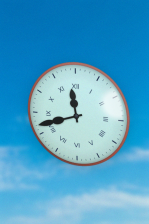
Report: 11.42
